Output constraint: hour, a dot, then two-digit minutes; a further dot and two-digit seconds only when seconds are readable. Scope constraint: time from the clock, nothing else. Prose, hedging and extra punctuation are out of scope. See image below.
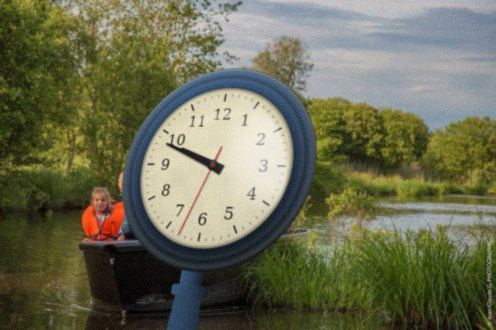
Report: 9.48.33
